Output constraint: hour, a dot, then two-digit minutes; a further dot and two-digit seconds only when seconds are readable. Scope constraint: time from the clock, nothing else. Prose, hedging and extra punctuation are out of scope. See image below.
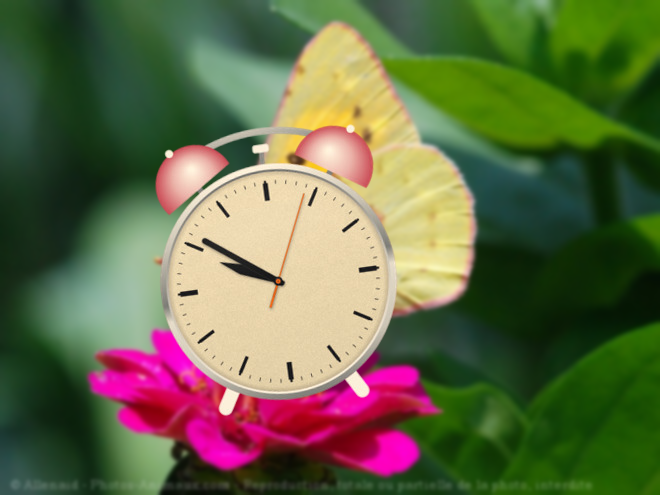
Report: 9.51.04
